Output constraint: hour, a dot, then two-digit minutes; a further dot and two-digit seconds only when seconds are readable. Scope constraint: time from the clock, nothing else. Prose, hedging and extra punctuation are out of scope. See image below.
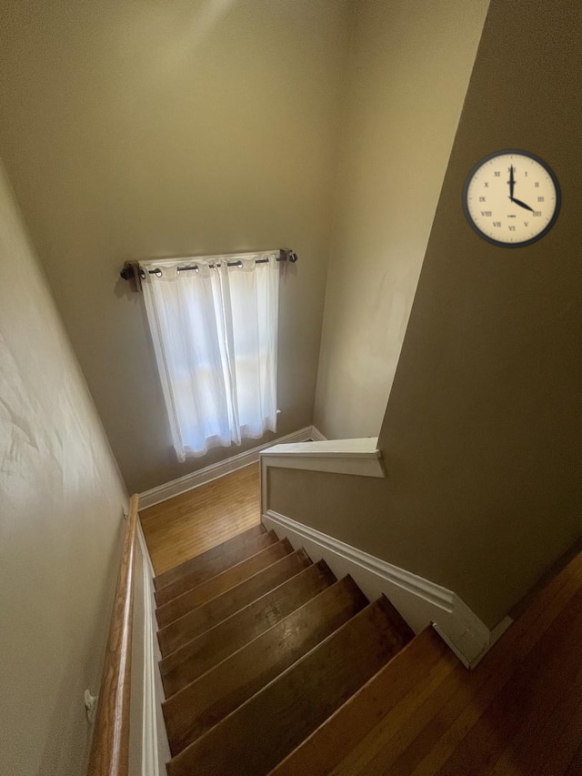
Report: 4.00
